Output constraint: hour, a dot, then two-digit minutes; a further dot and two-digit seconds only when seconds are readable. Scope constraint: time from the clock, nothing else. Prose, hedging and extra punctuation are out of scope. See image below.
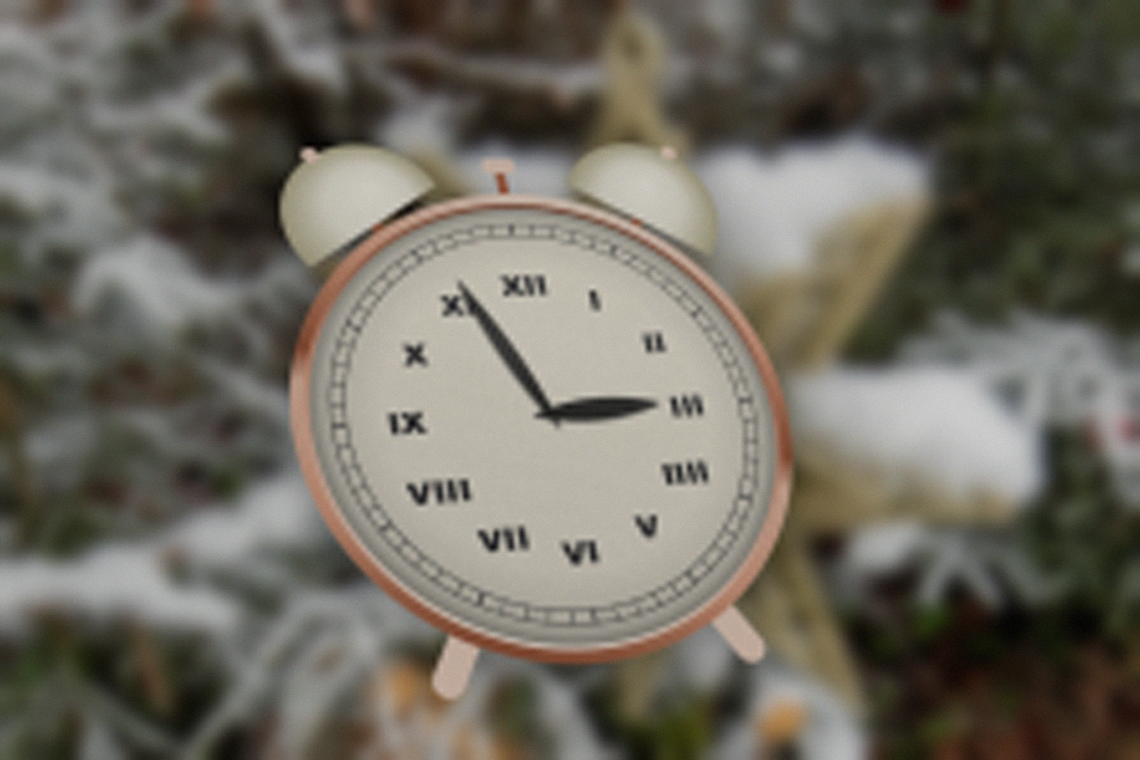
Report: 2.56
